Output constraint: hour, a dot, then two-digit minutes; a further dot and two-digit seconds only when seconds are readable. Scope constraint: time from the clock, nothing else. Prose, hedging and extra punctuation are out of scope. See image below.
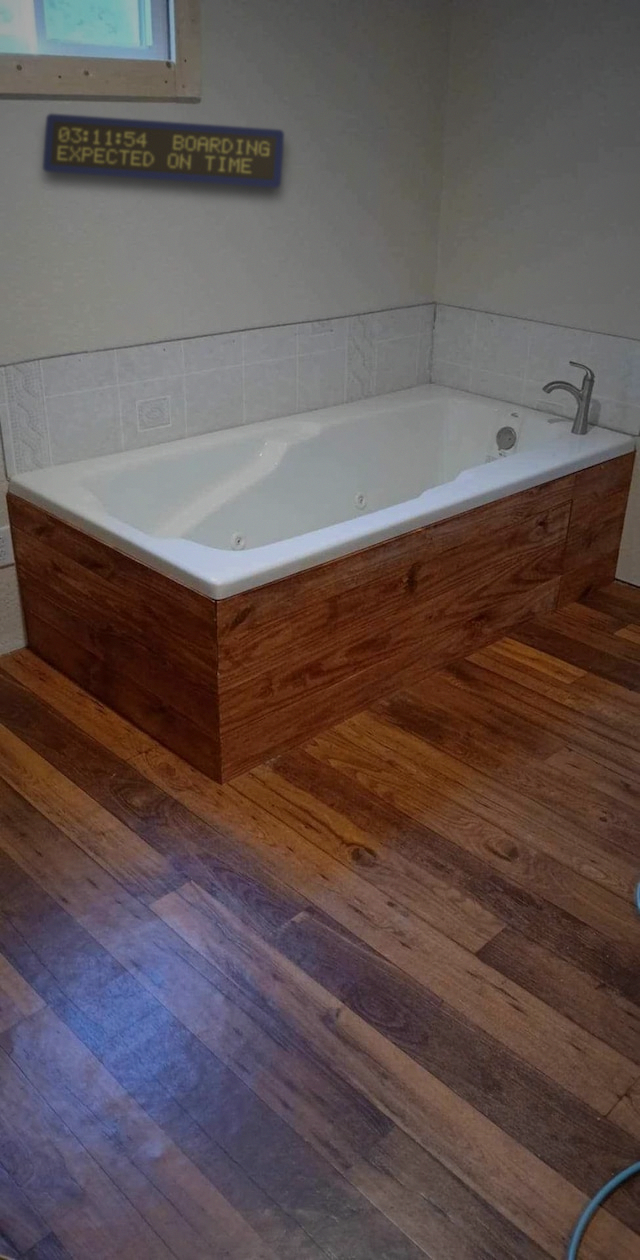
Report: 3.11.54
